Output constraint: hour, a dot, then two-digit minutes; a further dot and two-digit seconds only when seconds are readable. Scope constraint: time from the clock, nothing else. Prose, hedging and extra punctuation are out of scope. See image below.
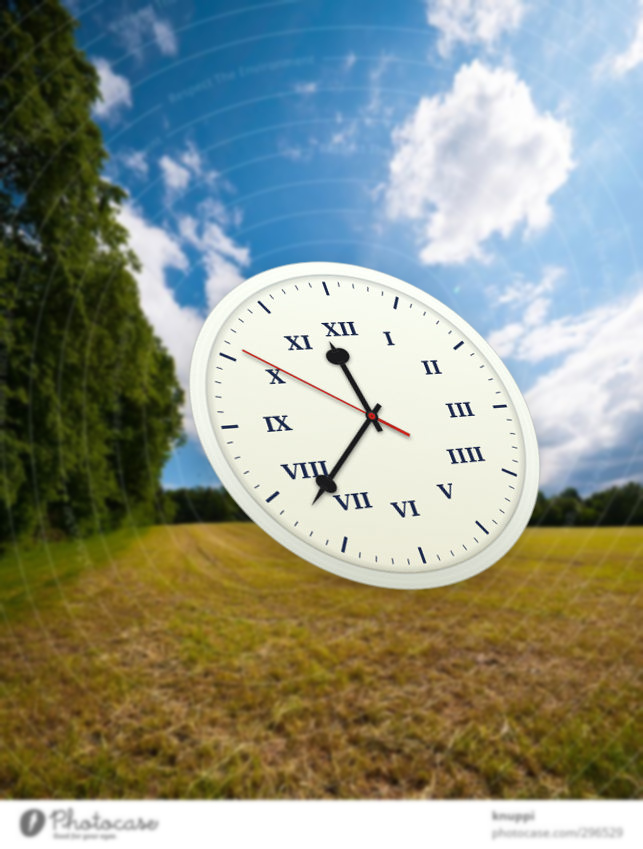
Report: 11.37.51
